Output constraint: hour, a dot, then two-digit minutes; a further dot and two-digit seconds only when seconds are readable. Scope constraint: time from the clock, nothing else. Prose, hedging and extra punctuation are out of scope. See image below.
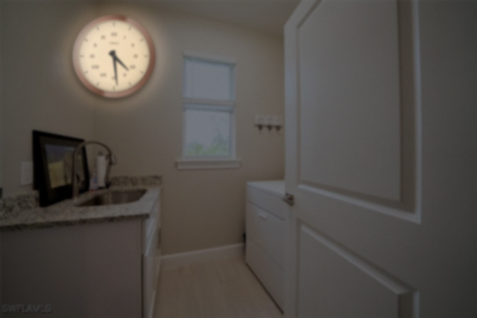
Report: 4.29
